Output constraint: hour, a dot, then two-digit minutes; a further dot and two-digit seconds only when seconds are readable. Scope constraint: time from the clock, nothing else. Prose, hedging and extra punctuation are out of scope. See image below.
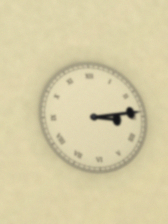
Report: 3.14
